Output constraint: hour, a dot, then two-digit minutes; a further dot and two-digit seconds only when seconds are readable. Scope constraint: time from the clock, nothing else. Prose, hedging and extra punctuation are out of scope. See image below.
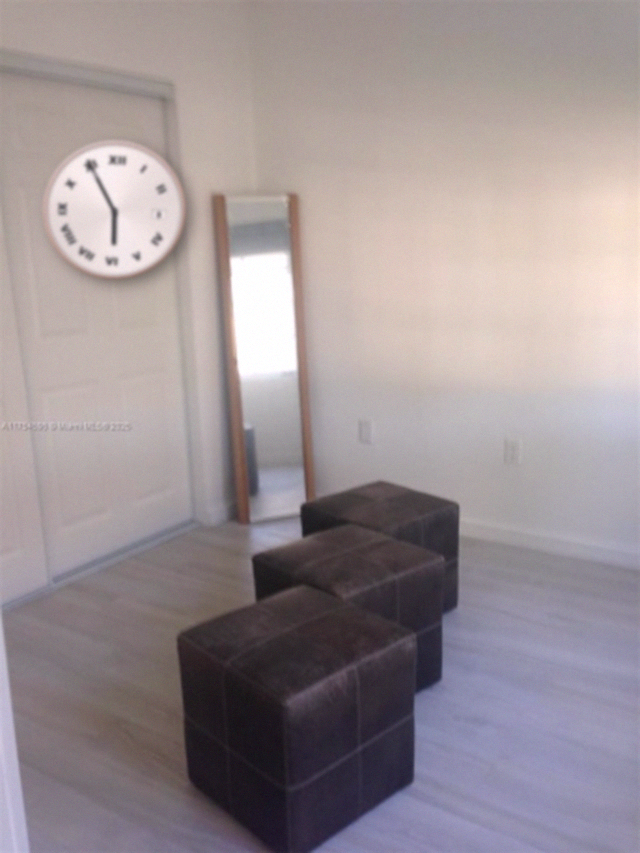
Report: 5.55
